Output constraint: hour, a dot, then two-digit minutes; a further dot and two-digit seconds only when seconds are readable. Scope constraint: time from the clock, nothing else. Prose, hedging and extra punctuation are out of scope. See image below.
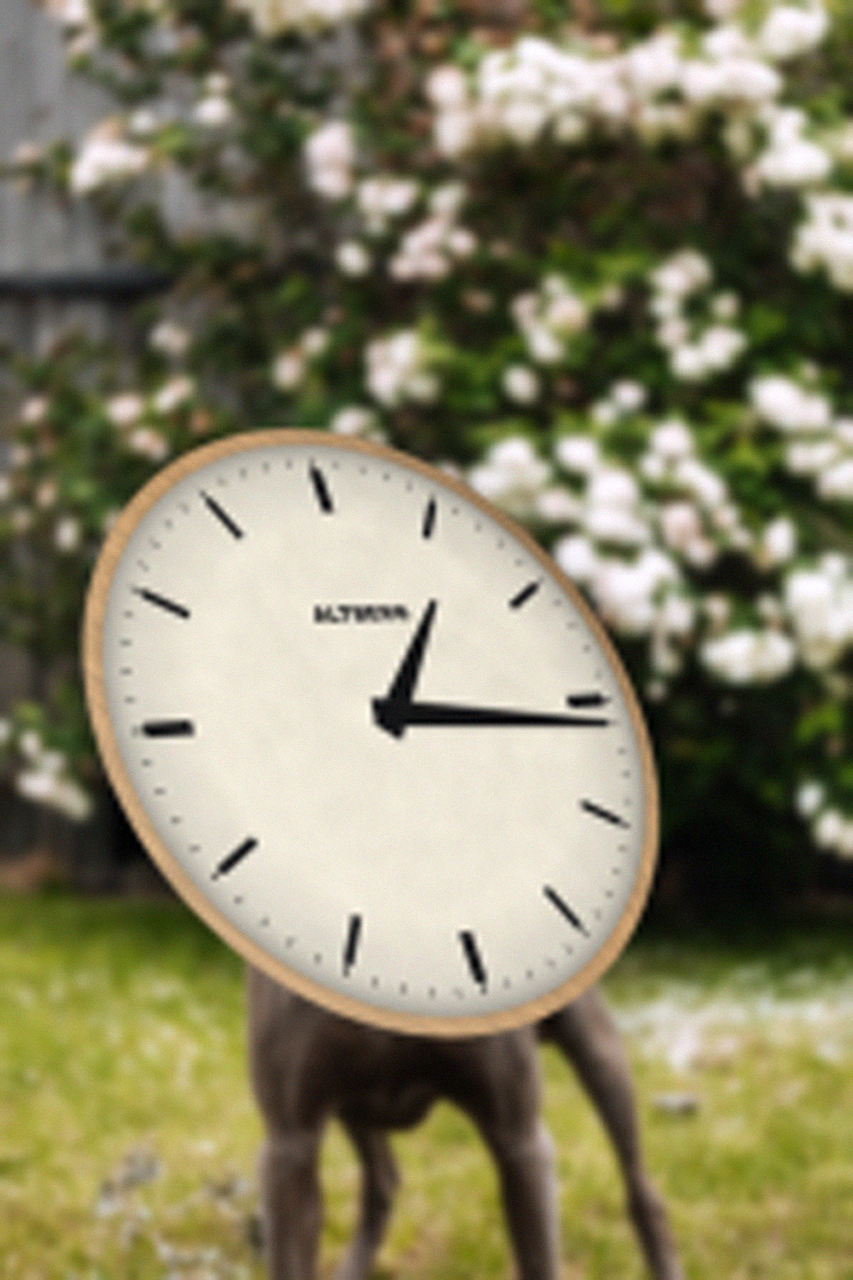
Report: 1.16
